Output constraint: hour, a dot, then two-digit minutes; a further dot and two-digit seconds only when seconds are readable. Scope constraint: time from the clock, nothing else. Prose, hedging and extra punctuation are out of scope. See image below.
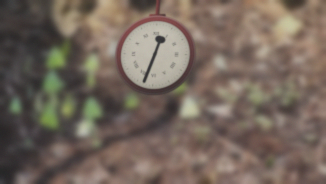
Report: 12.33
